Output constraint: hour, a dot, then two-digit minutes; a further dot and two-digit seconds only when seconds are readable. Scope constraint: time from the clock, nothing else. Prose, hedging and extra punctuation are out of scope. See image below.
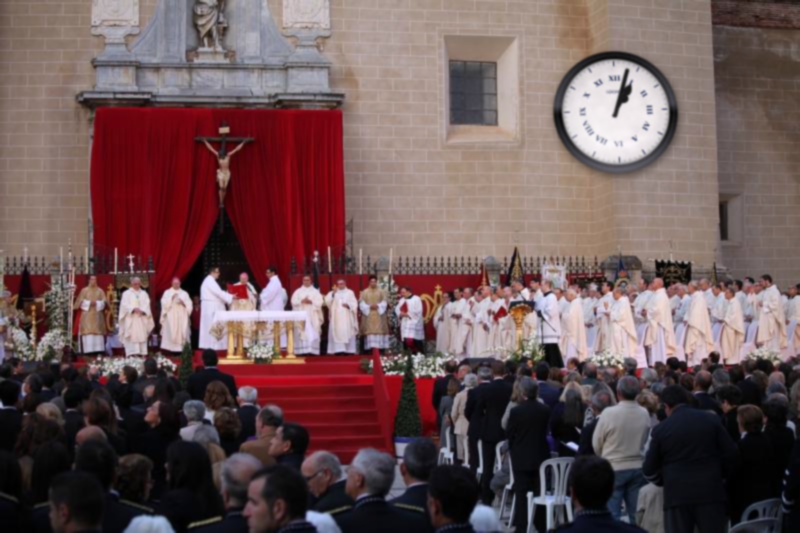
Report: 1.03
